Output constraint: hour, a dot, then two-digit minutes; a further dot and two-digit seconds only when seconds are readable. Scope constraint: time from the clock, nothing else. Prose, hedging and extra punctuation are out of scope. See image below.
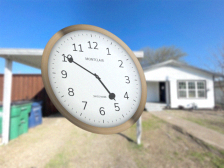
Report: 4.50
